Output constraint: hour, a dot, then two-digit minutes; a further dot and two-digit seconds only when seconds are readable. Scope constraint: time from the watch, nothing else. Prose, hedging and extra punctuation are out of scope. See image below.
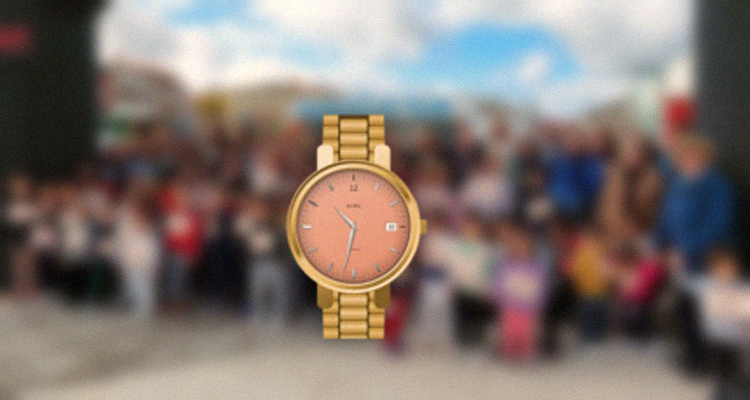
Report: 10.32
